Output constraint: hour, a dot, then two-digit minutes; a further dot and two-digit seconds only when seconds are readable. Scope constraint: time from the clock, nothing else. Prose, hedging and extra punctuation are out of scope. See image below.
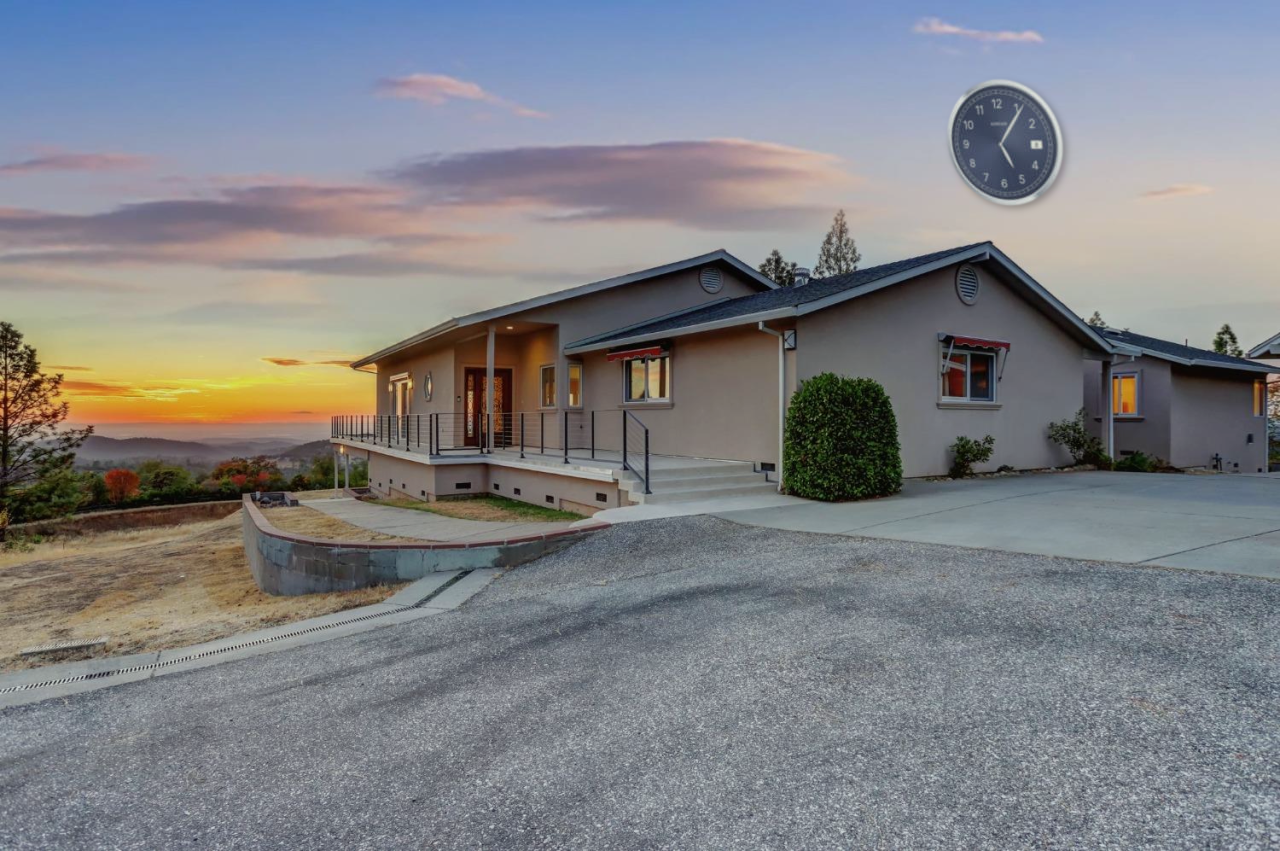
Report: 5.06
